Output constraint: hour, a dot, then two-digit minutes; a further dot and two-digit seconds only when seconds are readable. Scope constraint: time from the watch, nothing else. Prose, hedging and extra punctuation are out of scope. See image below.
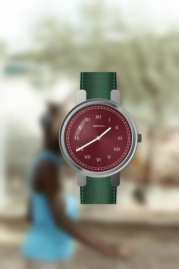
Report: 1.40
